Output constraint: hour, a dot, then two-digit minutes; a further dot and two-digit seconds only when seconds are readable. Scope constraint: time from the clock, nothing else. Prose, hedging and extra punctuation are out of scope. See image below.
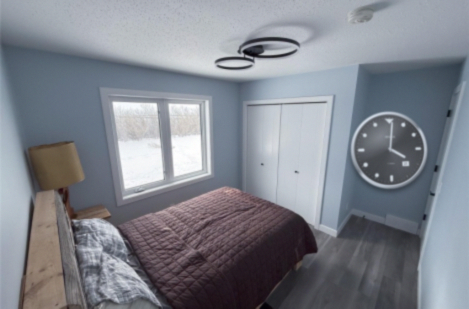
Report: 4.01
